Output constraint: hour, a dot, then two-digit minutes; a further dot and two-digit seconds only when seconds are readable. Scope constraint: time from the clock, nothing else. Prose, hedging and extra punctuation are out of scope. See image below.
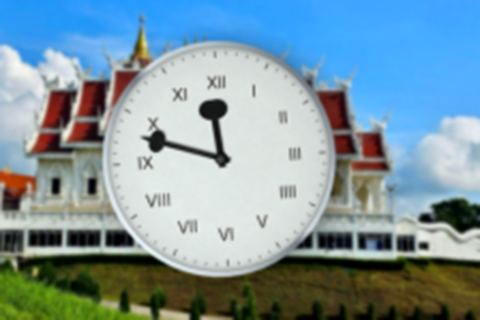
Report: 11.48
